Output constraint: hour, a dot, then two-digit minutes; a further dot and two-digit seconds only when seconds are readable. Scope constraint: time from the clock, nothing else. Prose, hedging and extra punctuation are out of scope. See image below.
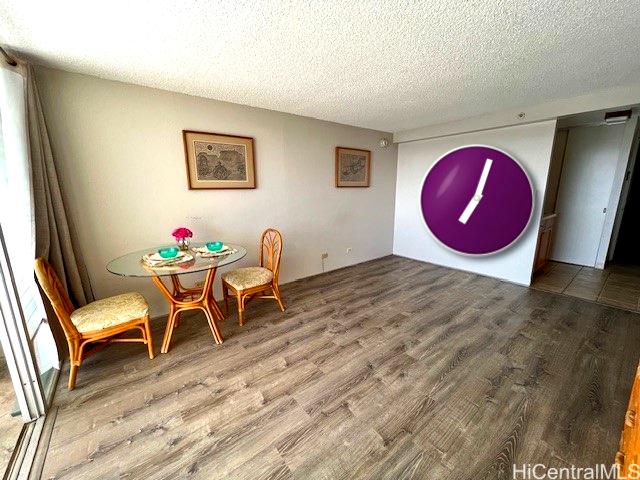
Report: 7.03
